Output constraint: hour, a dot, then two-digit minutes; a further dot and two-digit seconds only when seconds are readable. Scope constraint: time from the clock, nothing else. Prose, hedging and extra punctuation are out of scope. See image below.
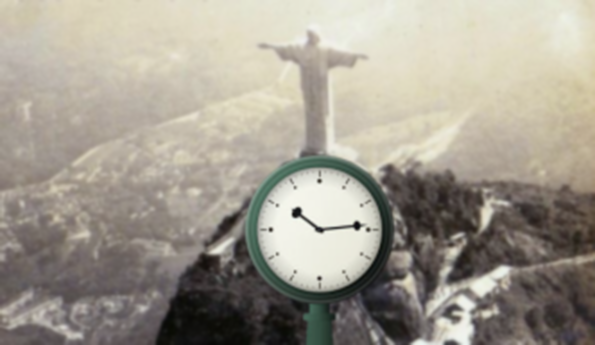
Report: 10.14
